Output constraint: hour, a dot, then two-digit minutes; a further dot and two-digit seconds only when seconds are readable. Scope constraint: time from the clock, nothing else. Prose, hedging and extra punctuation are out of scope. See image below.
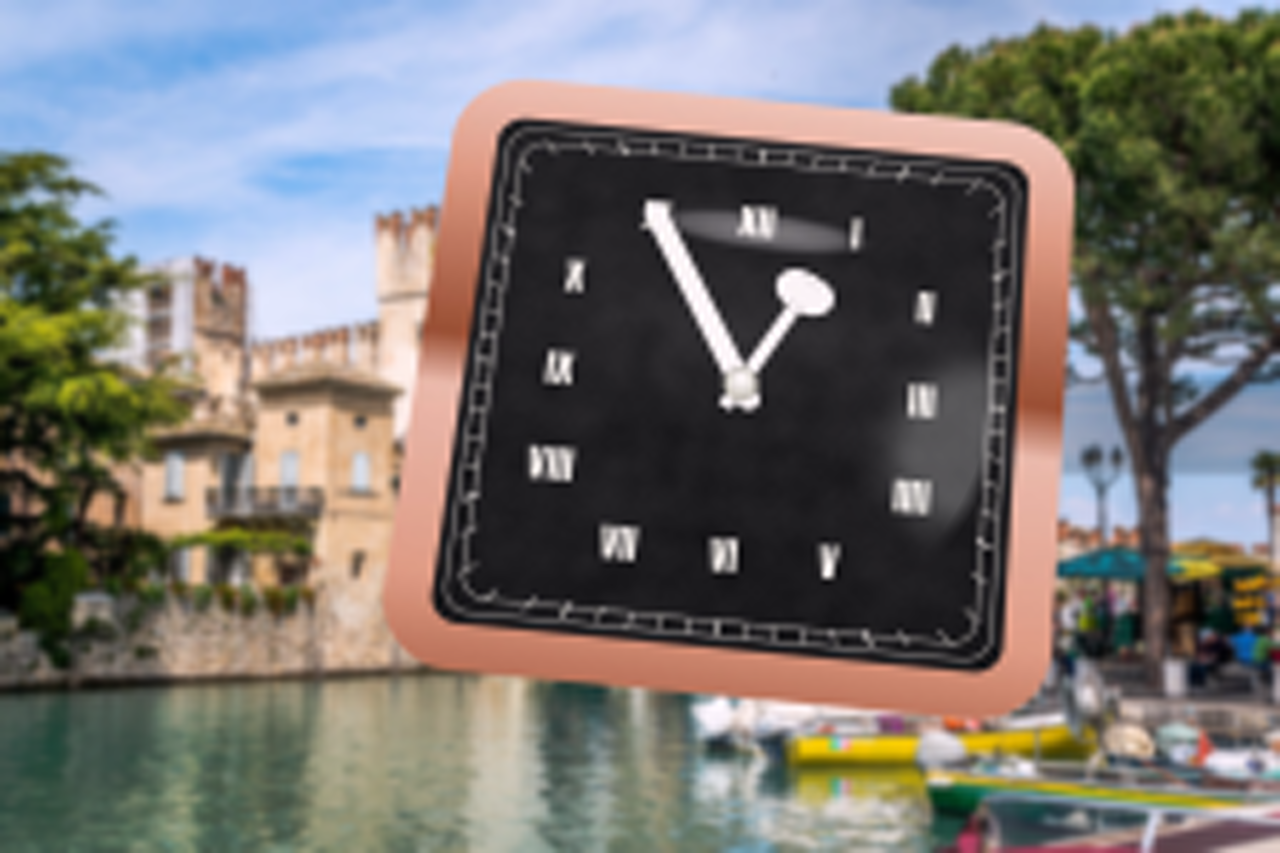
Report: 12.55
